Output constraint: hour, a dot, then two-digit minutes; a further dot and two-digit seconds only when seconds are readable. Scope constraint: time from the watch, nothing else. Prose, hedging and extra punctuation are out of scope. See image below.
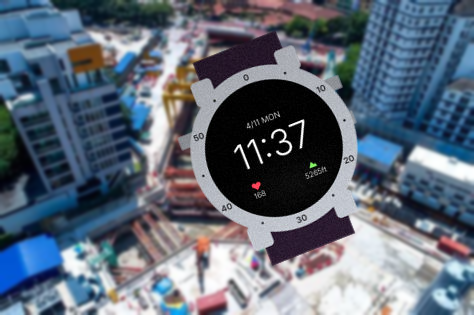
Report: 11.37
